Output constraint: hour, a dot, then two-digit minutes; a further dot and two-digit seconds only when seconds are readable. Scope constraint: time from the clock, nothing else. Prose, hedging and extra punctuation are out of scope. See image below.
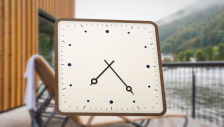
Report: 7.24
